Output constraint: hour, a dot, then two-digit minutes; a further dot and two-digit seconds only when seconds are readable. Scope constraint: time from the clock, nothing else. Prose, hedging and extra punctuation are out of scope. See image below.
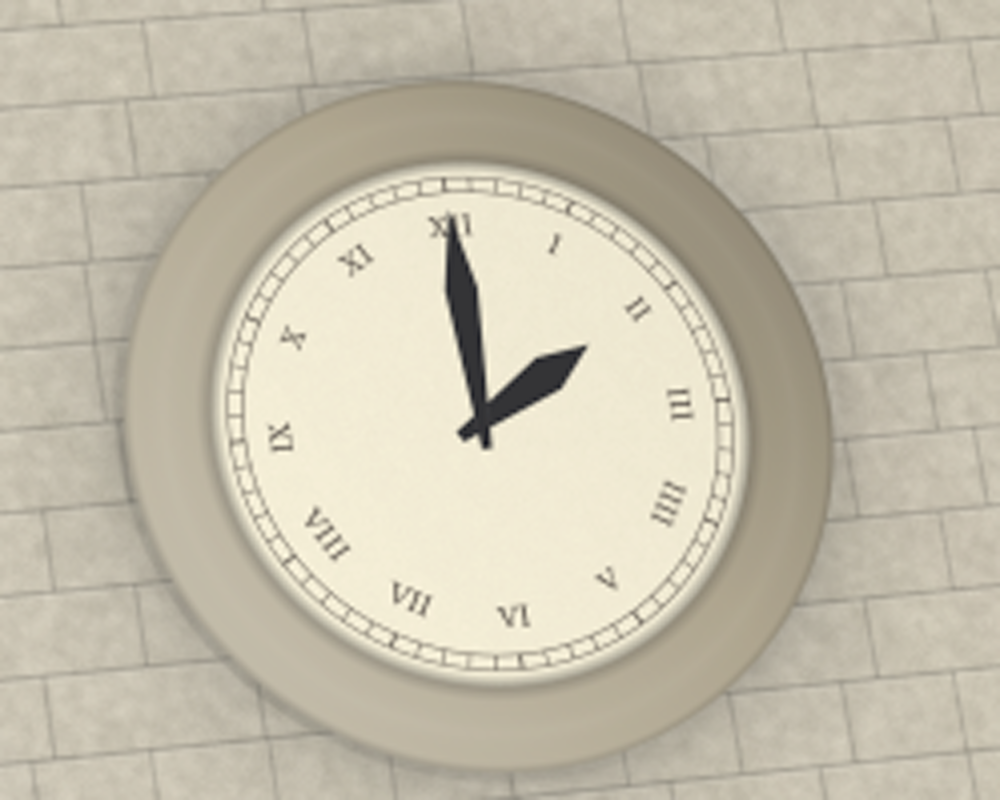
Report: 2.00
